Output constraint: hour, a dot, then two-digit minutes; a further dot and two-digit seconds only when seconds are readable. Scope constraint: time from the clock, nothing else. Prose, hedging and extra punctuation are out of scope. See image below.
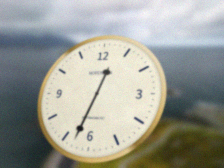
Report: 12.33
